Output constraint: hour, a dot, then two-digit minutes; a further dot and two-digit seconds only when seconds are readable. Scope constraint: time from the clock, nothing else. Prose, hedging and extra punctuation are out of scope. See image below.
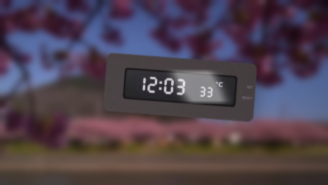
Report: 12.03
